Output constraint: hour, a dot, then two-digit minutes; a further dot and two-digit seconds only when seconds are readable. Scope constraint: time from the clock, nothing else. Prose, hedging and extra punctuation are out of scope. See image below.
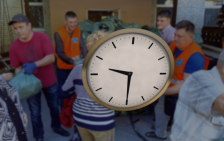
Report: 9.30
